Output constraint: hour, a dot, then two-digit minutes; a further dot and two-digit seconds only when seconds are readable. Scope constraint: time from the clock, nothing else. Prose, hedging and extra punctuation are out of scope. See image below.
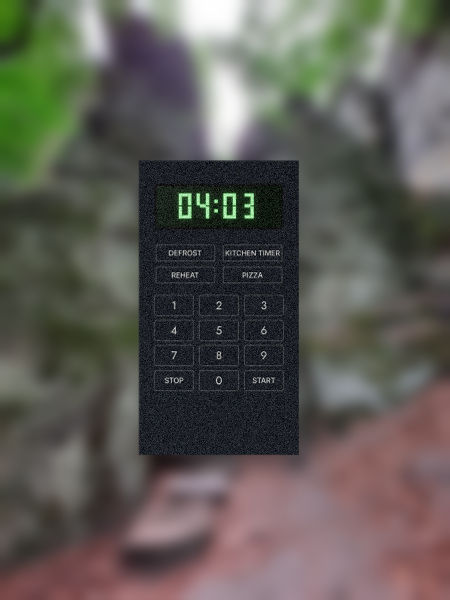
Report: 4.03
